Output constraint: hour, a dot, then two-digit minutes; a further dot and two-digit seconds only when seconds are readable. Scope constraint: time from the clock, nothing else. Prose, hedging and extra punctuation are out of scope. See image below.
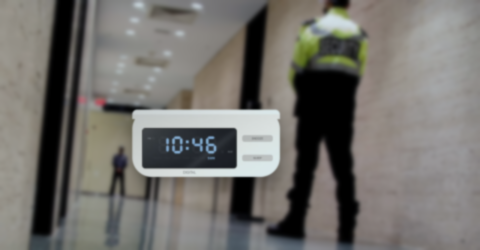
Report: 10.46
